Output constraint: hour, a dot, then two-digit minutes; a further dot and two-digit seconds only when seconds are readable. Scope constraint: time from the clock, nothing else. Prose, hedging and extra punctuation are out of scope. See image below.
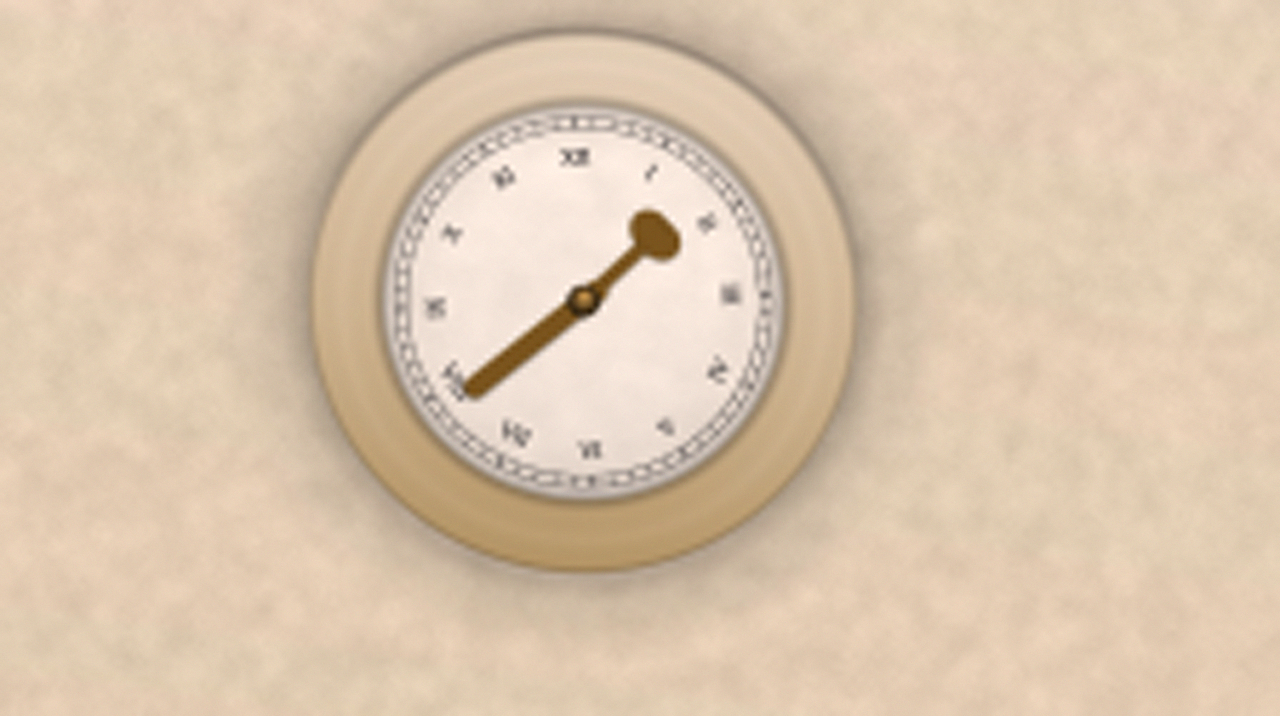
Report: 1.39
